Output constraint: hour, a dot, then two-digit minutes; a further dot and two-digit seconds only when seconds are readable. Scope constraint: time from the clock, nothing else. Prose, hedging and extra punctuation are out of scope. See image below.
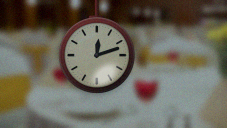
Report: 12.12
